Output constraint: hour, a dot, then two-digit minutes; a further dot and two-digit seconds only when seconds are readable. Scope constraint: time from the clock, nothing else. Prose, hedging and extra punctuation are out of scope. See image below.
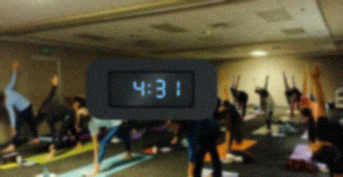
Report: 4.31
